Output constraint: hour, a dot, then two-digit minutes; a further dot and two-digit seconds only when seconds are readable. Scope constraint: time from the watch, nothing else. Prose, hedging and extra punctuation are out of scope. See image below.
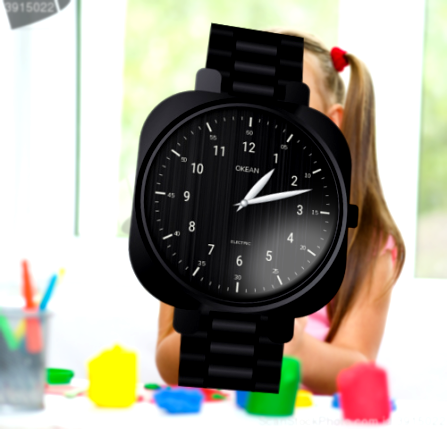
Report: 1.12
